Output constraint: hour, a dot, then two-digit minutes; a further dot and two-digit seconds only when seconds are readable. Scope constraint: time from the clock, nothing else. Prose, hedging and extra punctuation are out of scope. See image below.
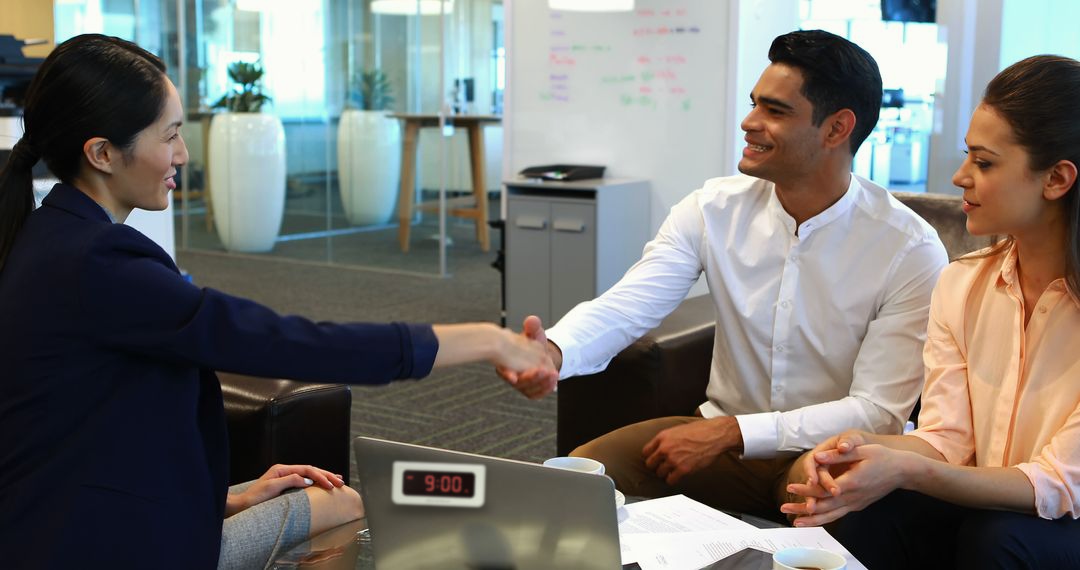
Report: 9.00
